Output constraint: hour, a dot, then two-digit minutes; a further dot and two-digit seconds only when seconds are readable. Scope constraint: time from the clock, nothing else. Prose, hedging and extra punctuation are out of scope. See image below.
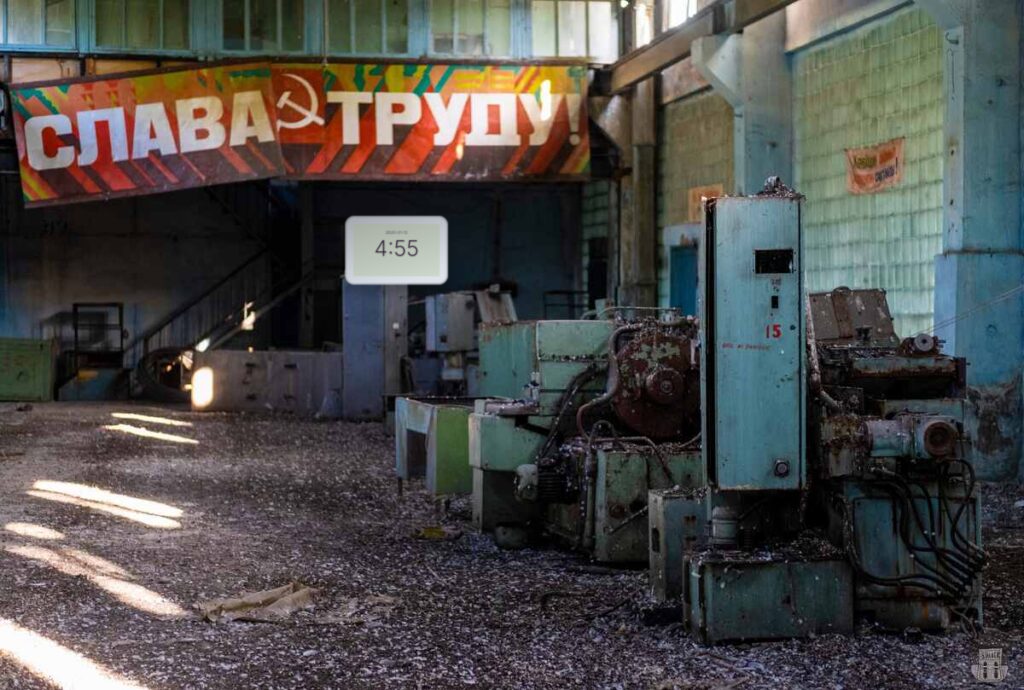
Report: 4.55
